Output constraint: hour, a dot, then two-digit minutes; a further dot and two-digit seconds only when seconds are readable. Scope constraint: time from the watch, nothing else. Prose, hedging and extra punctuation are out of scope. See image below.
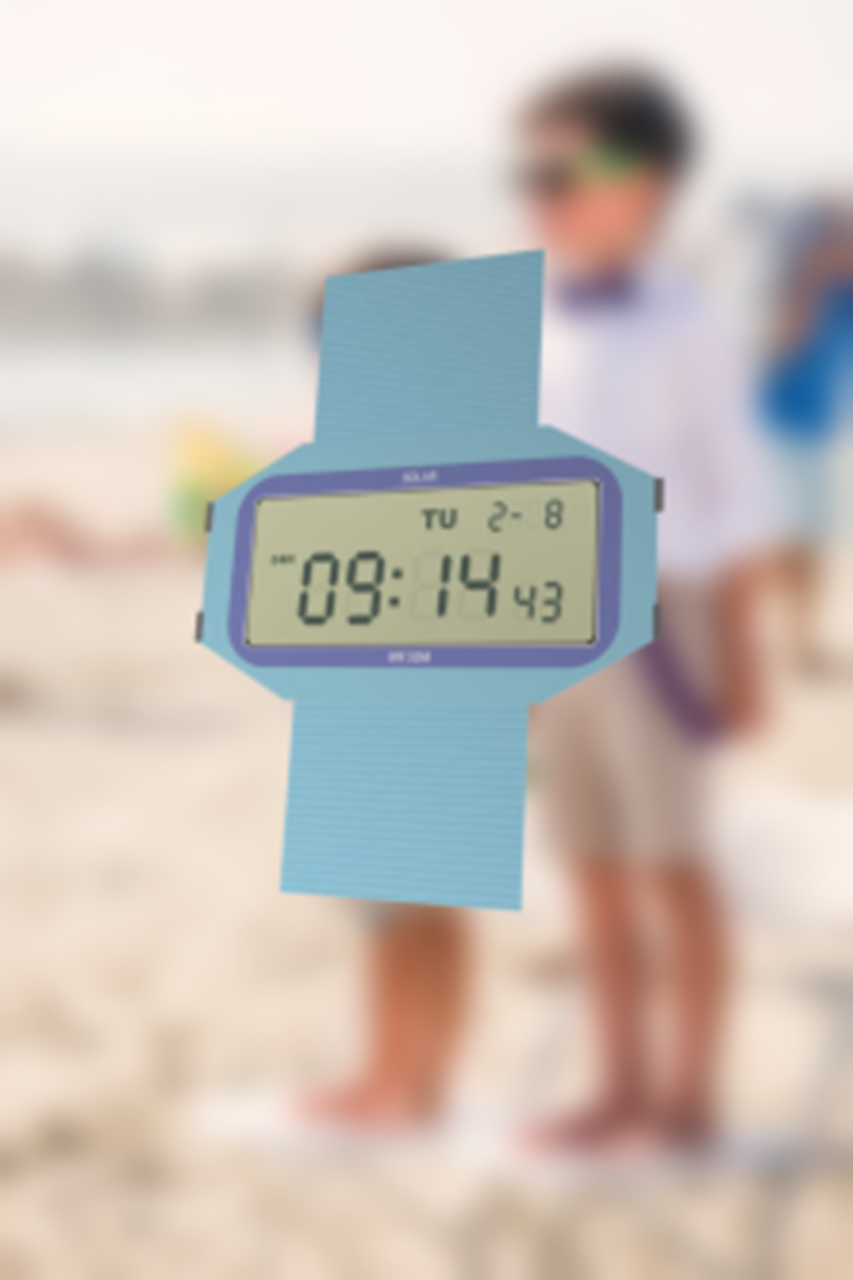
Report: 9.14.43
